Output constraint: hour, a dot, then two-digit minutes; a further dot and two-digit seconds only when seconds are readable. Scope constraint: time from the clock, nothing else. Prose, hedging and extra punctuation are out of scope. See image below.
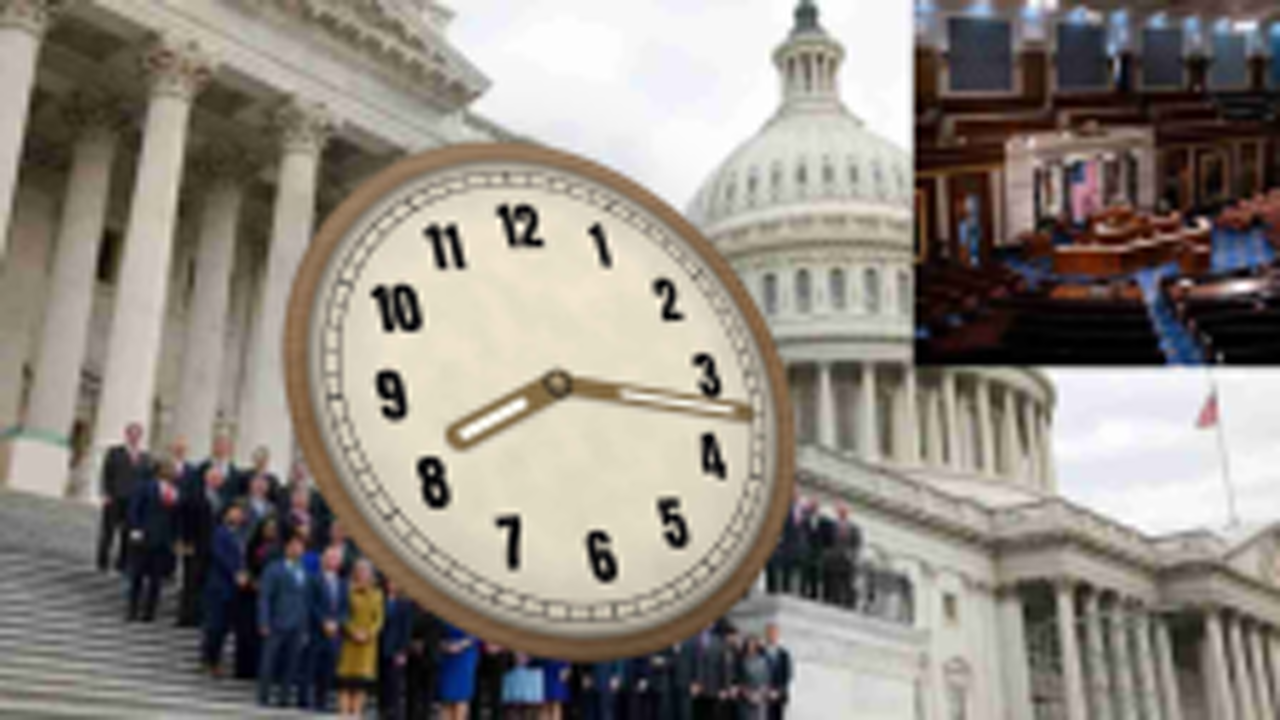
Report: 8.17
